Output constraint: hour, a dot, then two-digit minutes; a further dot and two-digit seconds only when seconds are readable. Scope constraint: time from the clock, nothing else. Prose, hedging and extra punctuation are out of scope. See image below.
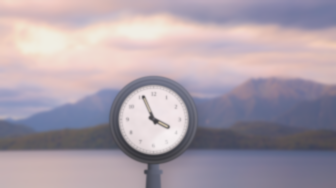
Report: 3.56
